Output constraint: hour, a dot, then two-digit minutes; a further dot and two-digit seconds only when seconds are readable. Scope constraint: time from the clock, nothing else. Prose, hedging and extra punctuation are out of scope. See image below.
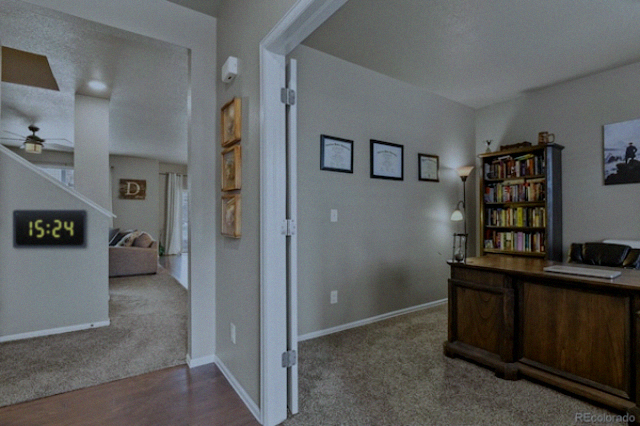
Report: 15.24
